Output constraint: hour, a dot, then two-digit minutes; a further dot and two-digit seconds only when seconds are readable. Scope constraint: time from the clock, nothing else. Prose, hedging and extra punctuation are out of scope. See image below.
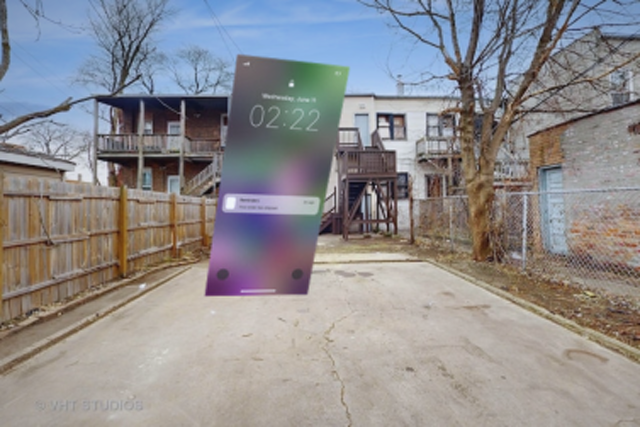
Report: 2.22
